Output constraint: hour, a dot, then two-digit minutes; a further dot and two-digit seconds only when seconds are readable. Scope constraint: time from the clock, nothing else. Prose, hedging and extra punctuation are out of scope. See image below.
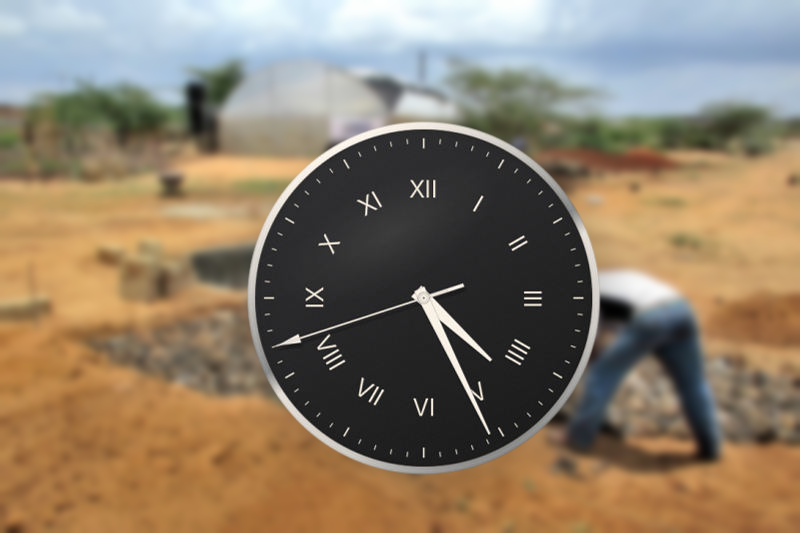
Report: 4.25.42
